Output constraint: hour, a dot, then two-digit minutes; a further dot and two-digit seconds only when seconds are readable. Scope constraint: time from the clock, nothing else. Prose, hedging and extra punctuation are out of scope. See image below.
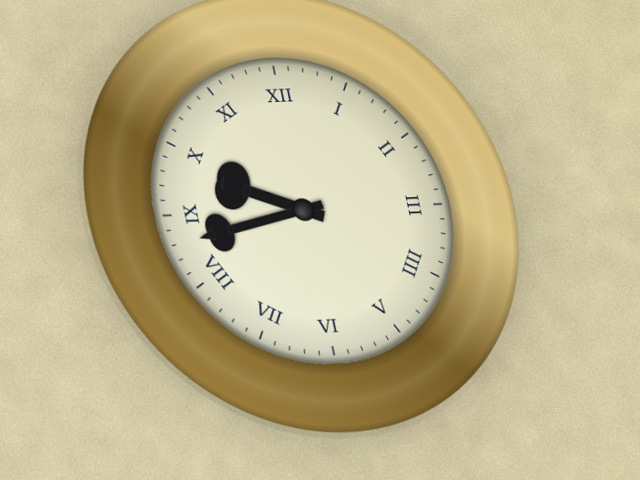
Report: 9.43
